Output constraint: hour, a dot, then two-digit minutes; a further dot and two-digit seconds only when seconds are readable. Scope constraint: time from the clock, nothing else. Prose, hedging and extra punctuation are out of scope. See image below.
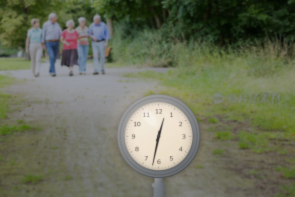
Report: 12.32
